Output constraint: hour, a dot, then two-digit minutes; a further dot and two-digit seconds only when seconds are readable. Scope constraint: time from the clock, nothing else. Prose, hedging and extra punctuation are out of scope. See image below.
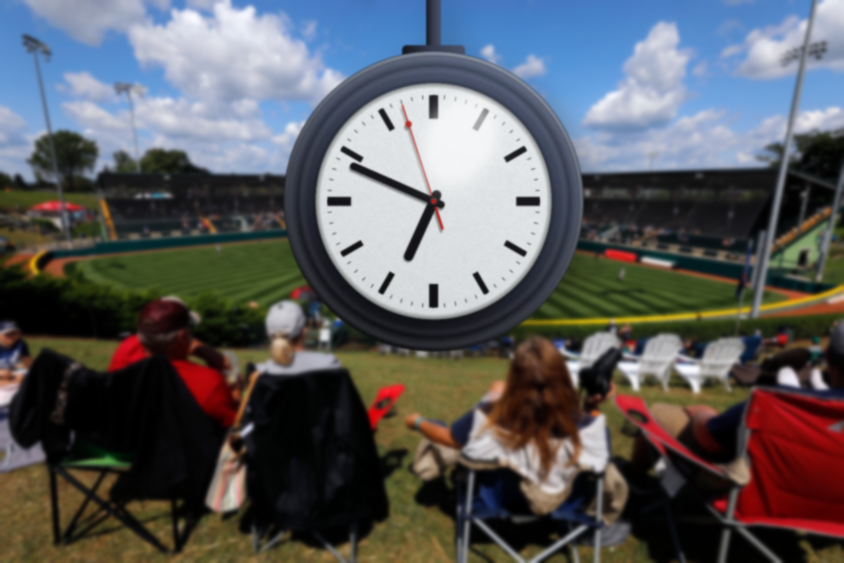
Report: 6.48.57
